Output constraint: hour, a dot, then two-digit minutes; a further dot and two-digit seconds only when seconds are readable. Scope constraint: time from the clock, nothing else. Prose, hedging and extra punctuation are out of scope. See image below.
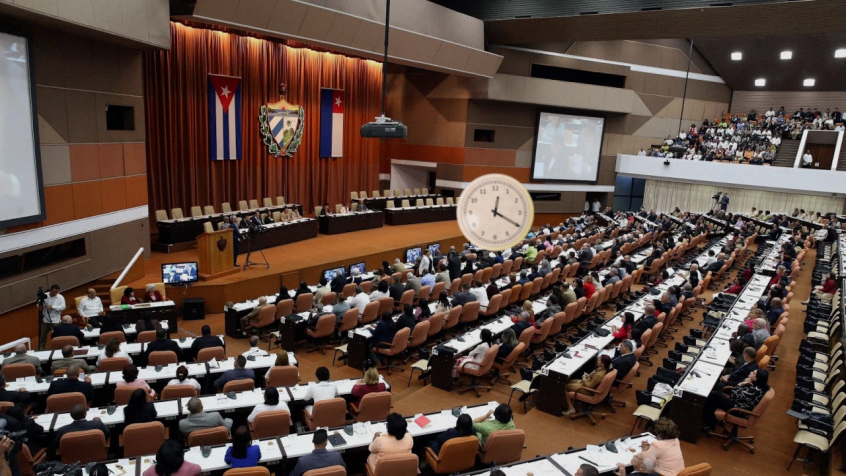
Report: 12.20
